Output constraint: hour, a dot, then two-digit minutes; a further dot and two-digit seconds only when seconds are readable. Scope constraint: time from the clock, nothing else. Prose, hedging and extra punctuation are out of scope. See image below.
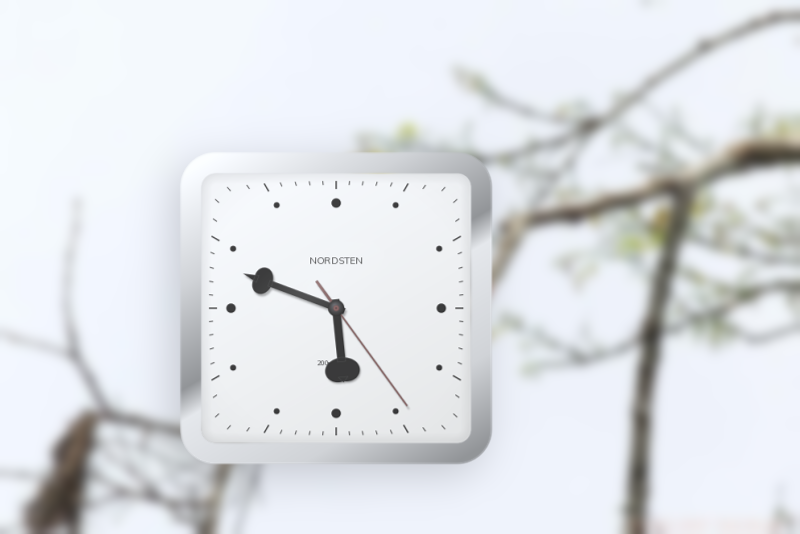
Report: 5.48.24
